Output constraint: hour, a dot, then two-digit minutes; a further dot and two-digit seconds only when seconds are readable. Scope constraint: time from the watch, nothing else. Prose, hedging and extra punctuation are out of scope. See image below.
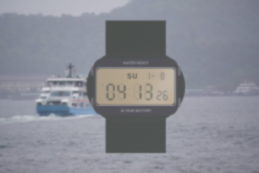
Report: 4.13.26
